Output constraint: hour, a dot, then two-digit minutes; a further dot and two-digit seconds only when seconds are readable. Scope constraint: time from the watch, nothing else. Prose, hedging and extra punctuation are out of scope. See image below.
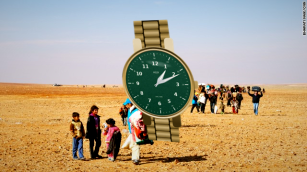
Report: 1.11
